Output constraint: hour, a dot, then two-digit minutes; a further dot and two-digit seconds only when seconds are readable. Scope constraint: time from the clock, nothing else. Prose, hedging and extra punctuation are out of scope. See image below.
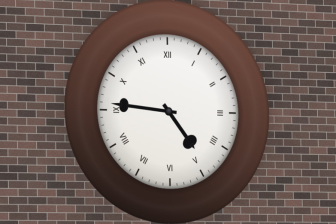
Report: 4.46
